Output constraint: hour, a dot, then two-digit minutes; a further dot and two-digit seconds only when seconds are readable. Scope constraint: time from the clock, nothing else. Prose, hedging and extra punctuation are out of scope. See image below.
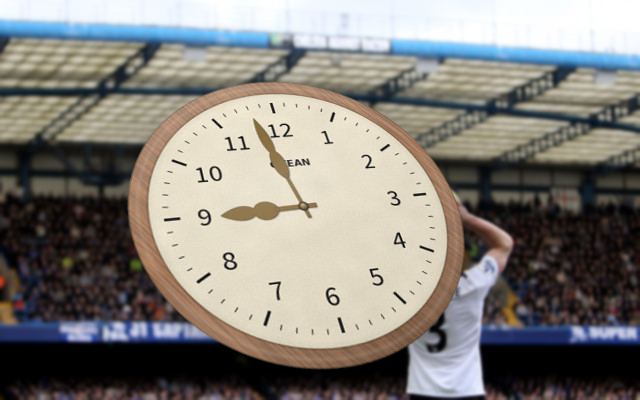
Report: 8.58
